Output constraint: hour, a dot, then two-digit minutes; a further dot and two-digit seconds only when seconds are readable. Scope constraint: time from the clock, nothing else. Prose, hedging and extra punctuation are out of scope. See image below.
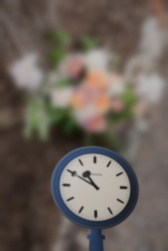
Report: 10.50
